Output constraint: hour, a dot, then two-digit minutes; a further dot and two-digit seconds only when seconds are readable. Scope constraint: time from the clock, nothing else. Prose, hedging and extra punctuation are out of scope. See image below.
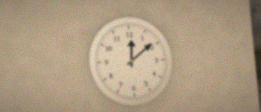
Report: 12.09
